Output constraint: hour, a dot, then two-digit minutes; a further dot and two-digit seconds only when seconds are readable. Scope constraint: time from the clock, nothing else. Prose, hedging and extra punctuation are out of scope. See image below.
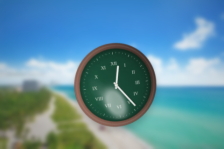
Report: 12.24
